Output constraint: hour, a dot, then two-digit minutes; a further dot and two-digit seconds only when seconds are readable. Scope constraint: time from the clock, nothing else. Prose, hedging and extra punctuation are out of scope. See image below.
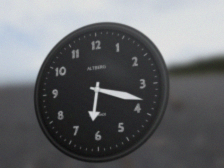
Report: 6.18
